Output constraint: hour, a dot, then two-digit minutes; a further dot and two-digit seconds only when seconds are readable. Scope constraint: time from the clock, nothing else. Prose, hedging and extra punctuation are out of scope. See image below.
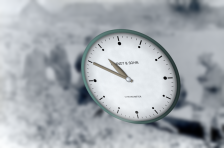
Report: 10.50
